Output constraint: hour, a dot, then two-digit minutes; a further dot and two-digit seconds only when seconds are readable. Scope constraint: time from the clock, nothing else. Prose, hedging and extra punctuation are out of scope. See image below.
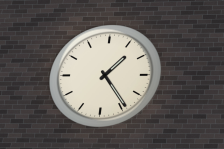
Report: 1.24
